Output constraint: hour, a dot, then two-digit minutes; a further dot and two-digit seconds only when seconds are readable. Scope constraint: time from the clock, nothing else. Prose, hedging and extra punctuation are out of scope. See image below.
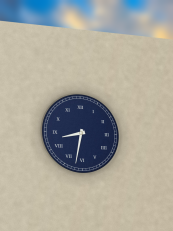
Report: 8.32
